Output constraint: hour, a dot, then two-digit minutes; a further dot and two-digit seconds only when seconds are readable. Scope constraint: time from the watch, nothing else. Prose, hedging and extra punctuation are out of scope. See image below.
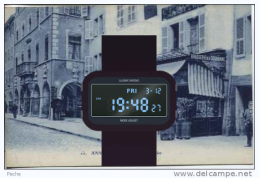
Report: 19.48.27
